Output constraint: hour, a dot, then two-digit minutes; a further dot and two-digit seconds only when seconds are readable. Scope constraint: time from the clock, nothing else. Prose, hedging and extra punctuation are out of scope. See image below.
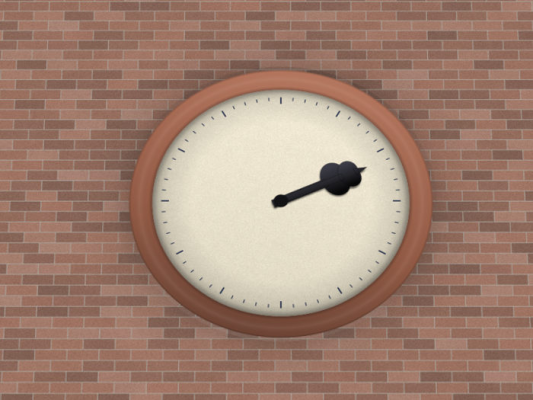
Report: 2.11
